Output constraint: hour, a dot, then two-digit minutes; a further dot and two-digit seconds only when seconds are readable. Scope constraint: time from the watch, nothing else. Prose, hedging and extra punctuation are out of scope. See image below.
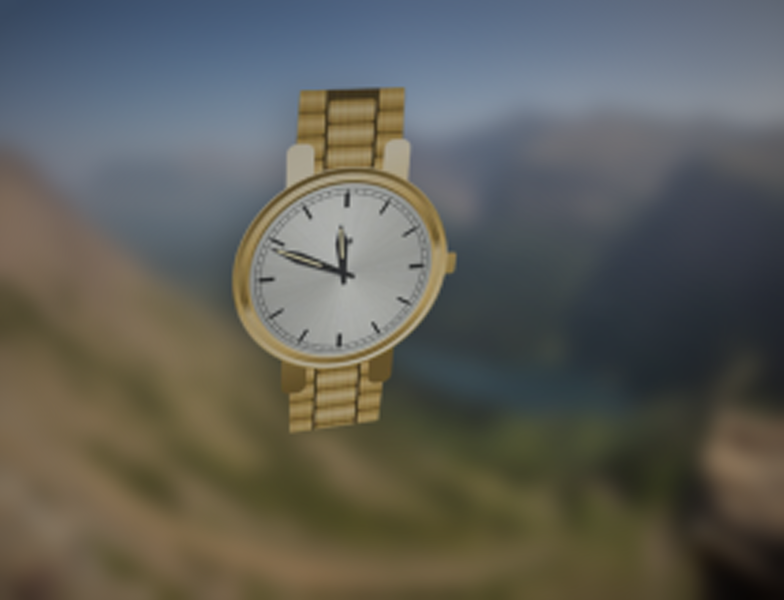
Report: 11.49
